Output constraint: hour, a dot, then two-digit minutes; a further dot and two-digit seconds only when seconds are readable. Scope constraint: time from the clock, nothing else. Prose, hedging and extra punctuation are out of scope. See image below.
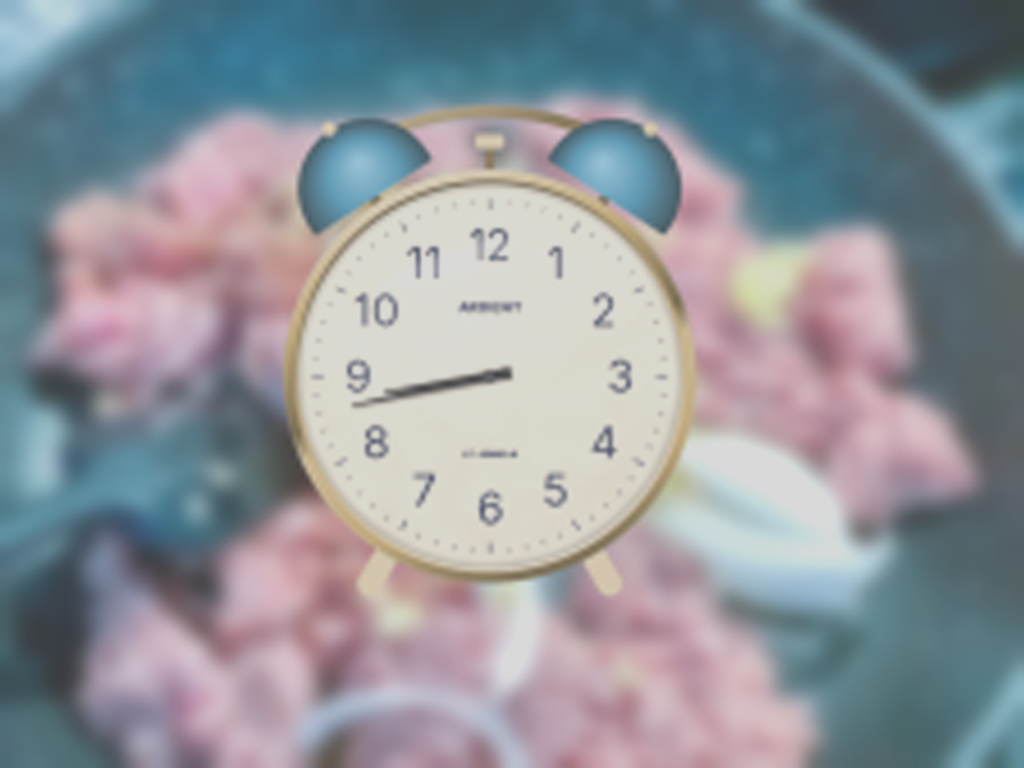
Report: 8.43
